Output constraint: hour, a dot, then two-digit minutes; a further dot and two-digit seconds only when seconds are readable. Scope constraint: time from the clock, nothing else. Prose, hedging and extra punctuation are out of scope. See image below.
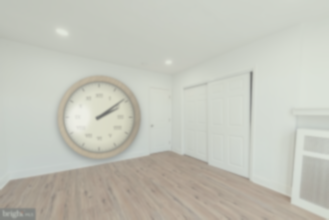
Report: 2.09
